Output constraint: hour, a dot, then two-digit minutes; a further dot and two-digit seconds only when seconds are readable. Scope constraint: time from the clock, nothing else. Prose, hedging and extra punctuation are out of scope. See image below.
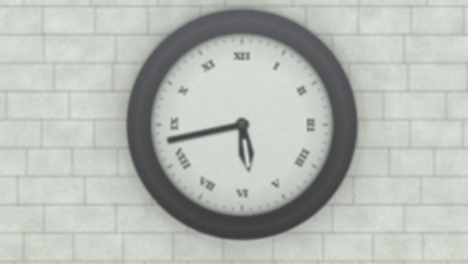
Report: 5.43
